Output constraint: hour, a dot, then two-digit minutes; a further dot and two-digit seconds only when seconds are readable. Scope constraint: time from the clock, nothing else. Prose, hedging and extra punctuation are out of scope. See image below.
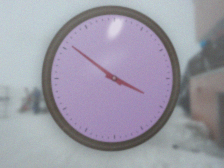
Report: 3.51
